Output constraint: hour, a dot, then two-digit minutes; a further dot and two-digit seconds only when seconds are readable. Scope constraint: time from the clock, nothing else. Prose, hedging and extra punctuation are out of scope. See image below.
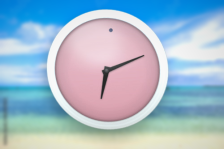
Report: 6.10
